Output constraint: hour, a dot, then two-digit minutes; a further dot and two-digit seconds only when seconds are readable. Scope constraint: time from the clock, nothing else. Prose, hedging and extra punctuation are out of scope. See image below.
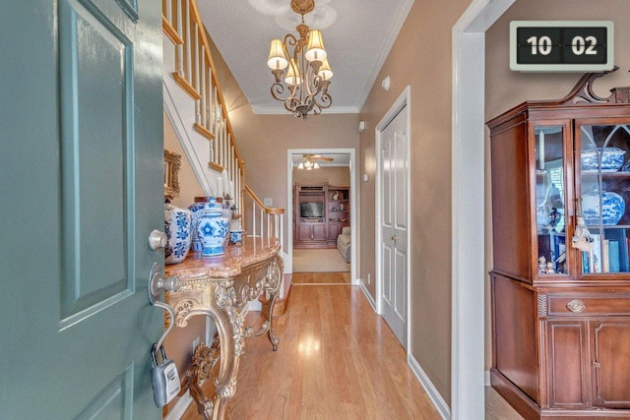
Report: 10.02
